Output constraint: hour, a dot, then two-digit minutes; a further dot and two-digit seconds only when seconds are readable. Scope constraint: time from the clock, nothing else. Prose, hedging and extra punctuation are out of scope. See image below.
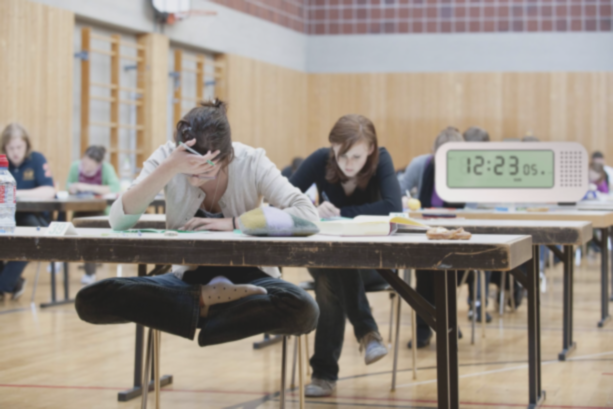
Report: 12.23
